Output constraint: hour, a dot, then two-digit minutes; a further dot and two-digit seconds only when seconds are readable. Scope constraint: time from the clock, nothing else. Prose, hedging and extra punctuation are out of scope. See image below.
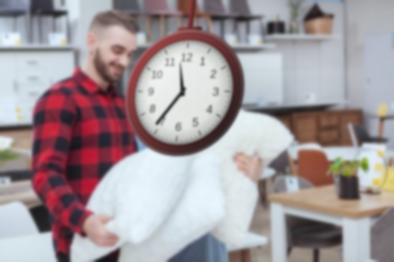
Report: 11.36
